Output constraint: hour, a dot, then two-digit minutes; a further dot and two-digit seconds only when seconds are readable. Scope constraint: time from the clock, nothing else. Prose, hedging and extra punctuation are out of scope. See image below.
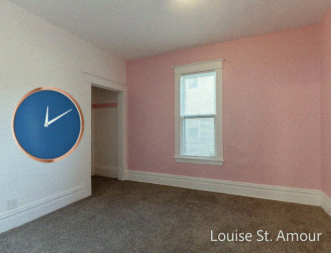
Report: 12.10
